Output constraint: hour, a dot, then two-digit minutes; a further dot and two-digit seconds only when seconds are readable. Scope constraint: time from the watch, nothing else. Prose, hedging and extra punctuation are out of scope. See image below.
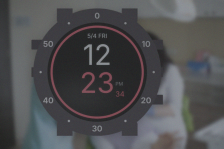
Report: 12.23.34
